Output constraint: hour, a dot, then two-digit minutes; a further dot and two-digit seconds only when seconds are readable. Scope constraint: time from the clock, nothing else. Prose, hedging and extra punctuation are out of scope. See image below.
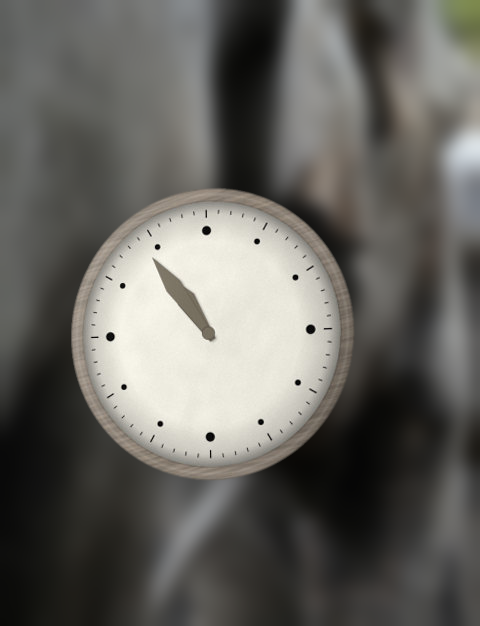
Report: 10.54
